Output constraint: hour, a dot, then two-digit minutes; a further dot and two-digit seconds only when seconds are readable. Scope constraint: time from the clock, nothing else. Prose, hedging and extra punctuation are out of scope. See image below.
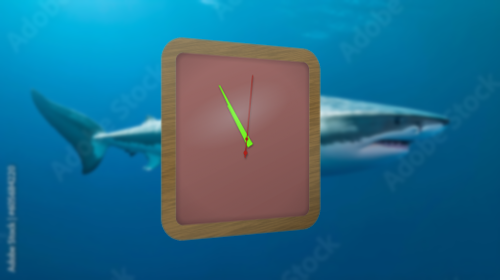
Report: 10.55.01
